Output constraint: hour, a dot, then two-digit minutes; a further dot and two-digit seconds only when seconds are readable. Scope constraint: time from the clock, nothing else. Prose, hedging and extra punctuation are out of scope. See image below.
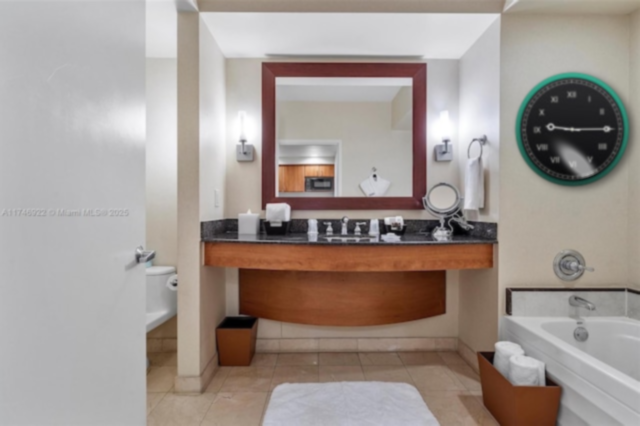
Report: 9.15
